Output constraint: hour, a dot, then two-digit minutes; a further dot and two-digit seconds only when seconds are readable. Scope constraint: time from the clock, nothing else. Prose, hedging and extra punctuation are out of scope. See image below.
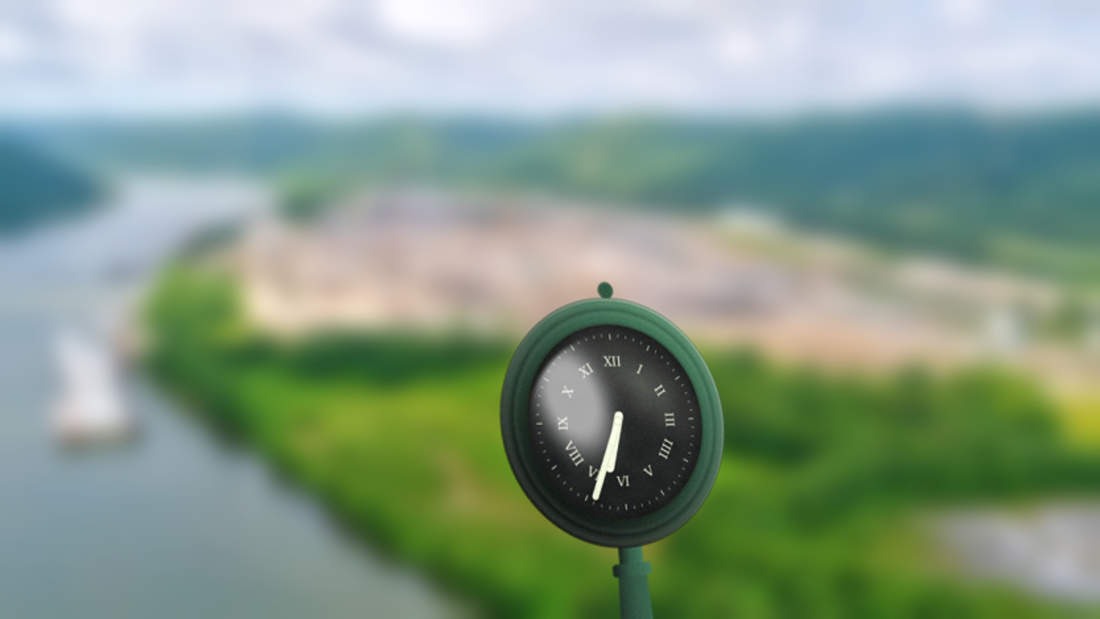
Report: 6.34
